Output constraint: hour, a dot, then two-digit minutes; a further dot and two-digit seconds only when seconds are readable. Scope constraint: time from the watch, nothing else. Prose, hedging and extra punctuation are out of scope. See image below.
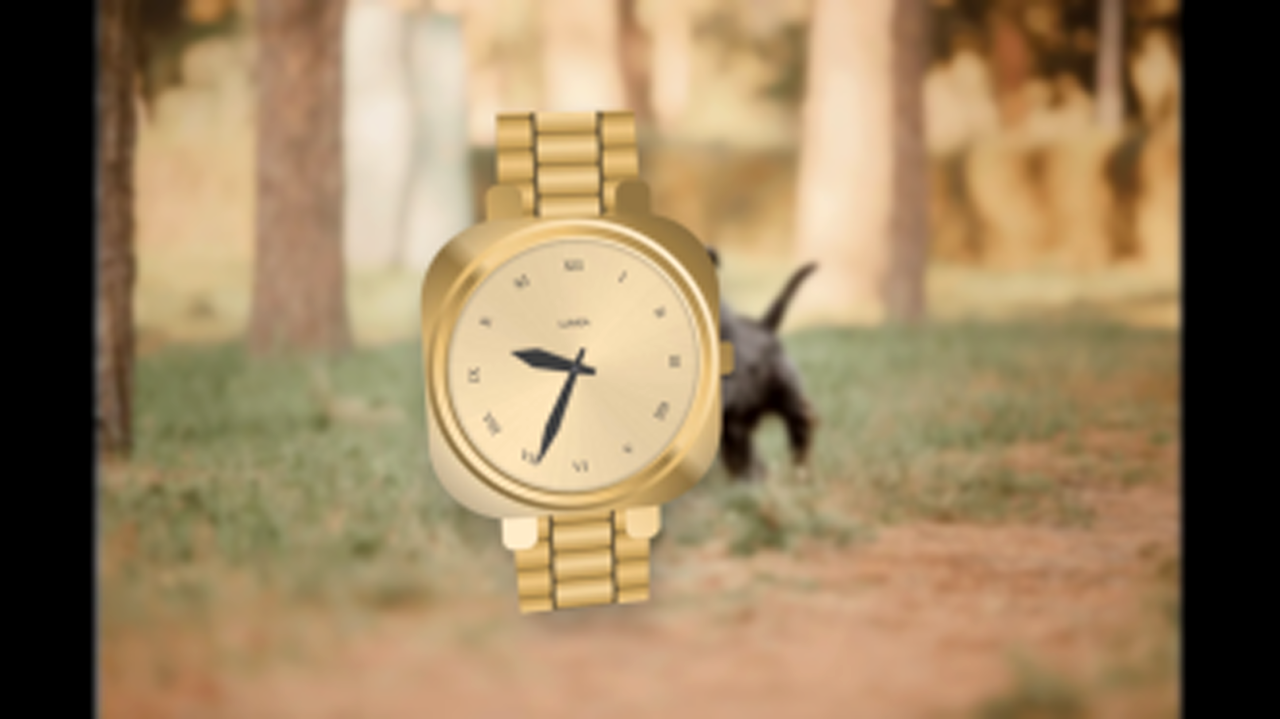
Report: 9.34
